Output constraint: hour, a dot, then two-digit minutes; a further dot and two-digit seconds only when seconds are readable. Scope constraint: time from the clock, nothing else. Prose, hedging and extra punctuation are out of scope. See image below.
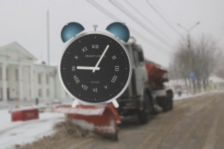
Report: 9.05
